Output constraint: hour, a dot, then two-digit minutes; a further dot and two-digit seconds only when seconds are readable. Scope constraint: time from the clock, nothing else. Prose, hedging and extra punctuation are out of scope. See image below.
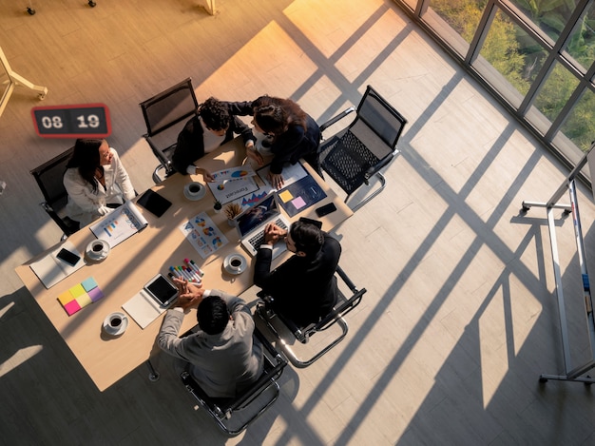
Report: 8.19
